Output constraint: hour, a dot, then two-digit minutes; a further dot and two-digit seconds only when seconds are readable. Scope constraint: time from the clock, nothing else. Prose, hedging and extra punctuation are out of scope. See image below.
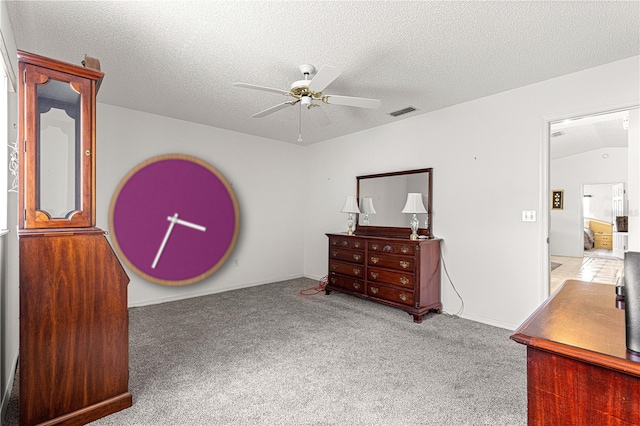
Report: 3.34
